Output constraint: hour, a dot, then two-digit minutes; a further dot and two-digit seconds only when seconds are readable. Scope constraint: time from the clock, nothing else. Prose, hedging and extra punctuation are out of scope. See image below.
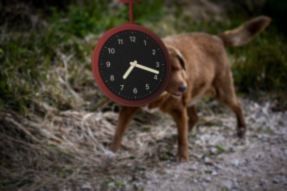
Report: 7.18
